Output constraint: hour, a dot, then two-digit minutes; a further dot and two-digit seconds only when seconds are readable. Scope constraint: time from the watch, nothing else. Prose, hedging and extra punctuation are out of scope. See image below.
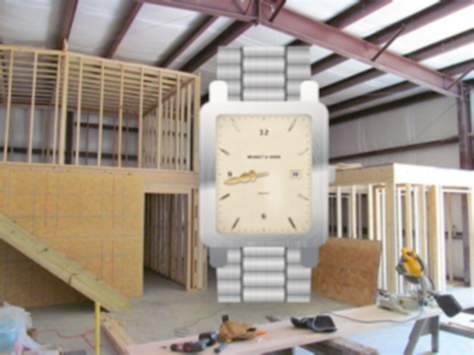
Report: 8.43
